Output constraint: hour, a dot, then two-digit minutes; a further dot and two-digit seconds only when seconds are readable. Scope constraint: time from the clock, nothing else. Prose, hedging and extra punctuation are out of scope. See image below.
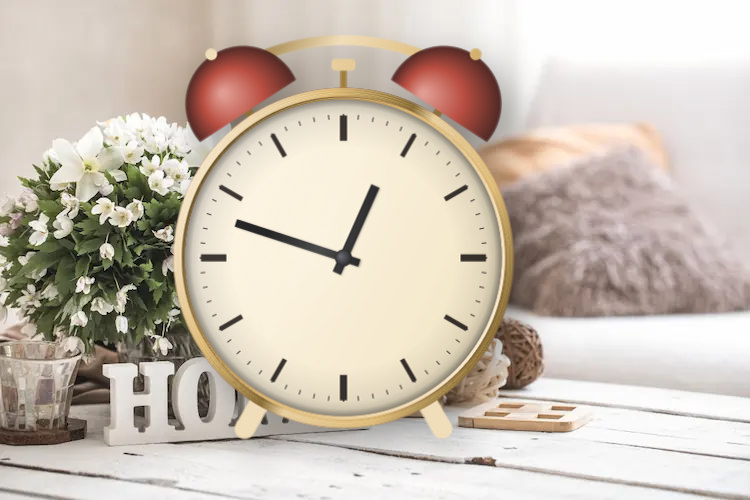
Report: 12.48
